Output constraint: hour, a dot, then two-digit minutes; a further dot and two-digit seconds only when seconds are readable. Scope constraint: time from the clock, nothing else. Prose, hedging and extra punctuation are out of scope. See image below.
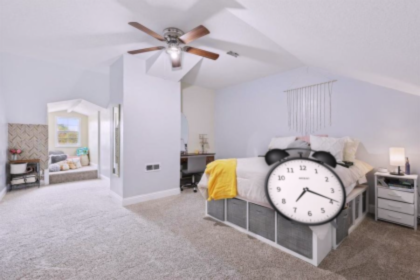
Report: 7.19
